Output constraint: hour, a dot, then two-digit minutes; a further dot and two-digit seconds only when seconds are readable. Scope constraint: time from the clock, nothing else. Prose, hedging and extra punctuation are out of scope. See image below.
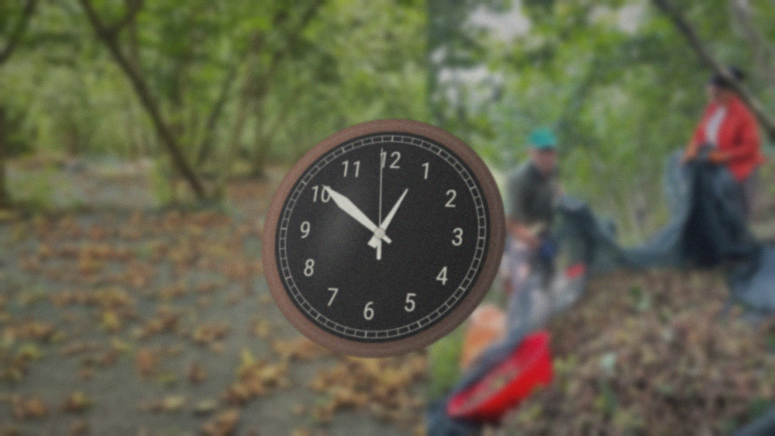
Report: 12.50.59
